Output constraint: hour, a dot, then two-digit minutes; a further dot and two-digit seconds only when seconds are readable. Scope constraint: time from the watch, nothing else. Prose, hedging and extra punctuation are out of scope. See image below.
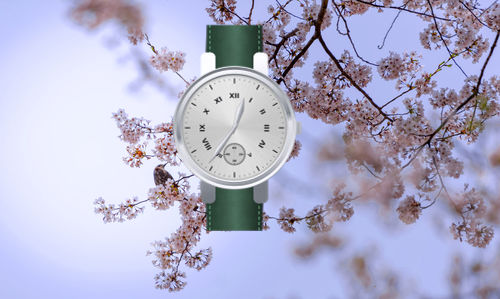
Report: 12.36
